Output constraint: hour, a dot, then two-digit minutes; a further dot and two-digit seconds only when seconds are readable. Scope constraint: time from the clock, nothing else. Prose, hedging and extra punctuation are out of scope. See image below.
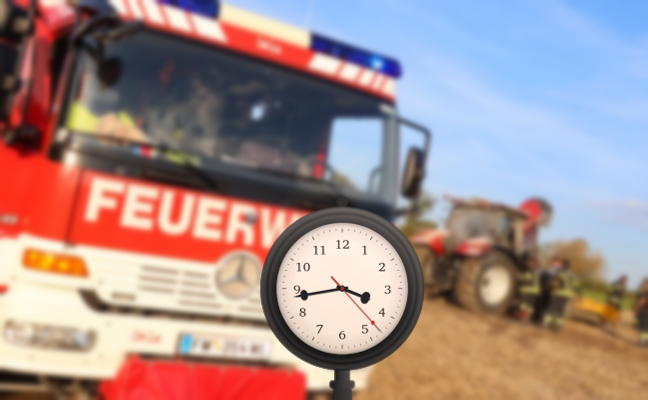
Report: 3.43.23
